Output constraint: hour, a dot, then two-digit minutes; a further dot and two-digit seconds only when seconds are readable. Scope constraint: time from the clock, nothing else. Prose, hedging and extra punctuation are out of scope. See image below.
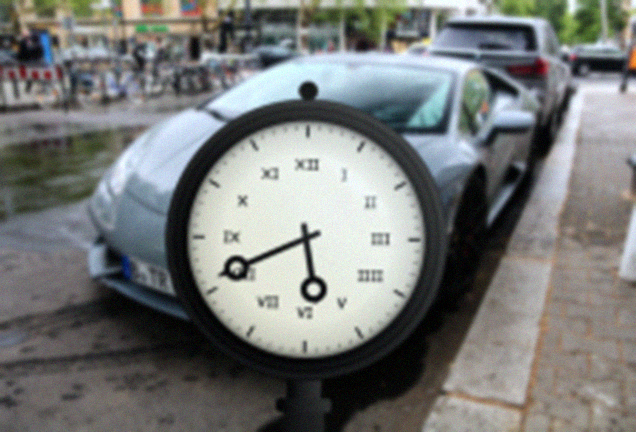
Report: 5.41
